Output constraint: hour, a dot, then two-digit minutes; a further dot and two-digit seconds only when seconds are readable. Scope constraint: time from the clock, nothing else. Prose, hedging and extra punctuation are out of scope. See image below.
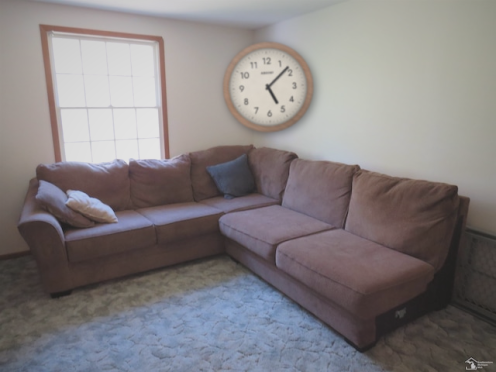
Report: 5.08
